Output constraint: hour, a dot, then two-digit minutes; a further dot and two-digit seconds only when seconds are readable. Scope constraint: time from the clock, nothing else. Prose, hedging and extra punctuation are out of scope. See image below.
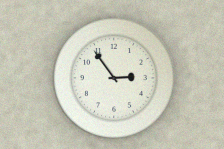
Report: 2.54
